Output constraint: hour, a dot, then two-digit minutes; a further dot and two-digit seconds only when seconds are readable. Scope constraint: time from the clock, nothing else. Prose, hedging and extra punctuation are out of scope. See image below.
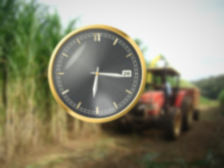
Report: 6.16
